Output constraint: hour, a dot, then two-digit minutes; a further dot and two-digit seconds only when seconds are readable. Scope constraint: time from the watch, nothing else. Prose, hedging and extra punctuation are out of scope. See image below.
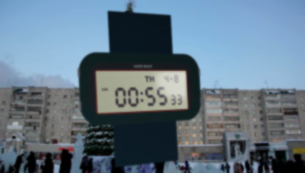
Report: 0.55
